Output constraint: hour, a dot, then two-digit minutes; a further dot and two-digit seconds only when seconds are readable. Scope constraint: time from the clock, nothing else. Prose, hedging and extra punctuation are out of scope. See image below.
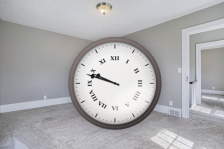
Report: 9.48
